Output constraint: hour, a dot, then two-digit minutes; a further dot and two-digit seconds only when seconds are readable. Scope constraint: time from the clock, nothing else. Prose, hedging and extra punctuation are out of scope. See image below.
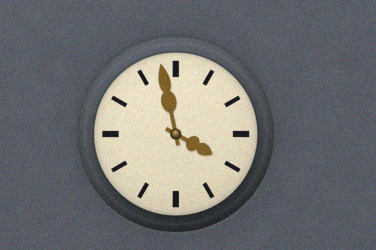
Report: 3.58
